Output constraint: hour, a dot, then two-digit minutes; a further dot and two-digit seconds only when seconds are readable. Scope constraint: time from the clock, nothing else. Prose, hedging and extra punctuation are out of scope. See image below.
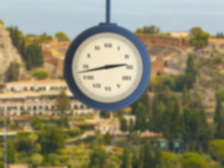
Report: 2.43
